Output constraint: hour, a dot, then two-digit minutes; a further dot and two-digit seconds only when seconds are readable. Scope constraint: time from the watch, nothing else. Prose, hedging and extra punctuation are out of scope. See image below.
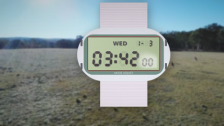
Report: 3.42.00
